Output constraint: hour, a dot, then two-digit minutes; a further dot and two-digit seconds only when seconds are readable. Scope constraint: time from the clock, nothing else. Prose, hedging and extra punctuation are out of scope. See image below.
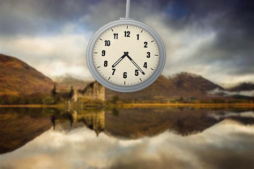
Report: 7.23
